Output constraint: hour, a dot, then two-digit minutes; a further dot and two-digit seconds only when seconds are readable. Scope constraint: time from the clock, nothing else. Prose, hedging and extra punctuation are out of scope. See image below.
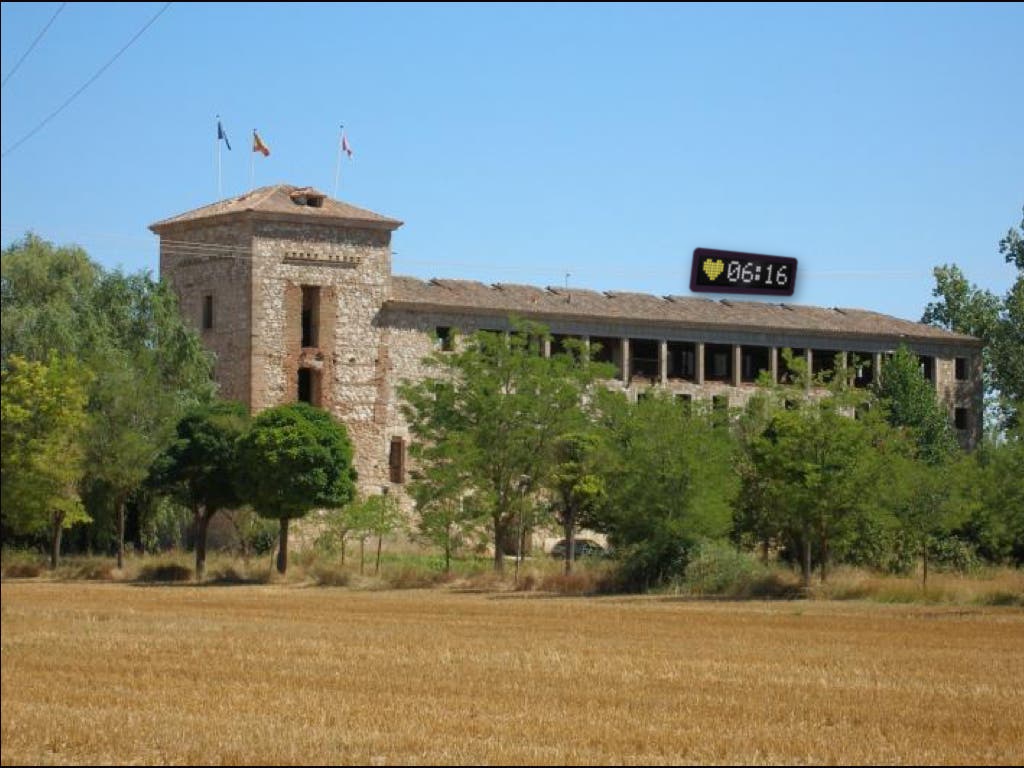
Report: 6.16
